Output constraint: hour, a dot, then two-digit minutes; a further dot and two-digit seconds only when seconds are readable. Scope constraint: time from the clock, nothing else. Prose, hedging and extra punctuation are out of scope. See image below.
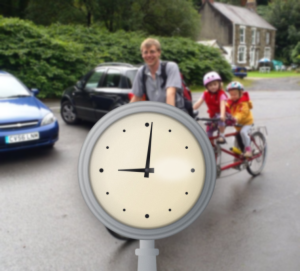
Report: 9.01
